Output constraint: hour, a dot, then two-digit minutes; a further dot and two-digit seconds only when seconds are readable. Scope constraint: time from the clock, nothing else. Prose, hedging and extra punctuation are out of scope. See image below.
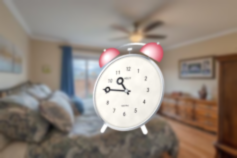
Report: 10.46
